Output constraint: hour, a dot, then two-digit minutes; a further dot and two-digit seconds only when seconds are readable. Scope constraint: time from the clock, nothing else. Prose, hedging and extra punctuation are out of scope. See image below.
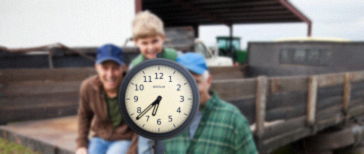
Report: 6.38
